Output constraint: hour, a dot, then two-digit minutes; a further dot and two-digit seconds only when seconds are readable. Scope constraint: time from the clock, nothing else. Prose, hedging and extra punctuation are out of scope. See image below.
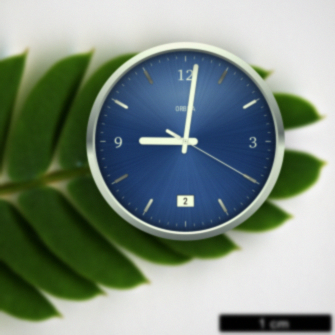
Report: 9.01.20
